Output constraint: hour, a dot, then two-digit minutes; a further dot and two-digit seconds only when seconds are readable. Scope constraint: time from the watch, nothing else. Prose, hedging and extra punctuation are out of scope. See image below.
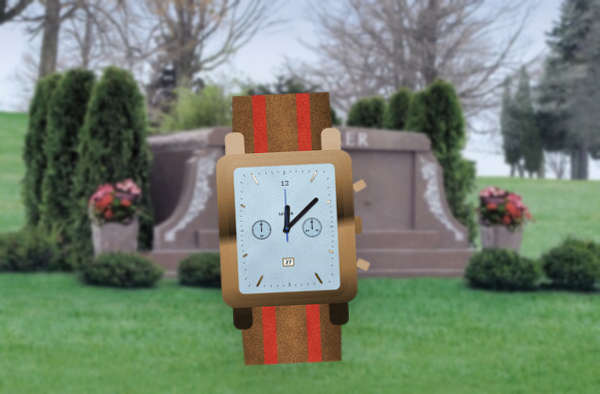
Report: 12.08
